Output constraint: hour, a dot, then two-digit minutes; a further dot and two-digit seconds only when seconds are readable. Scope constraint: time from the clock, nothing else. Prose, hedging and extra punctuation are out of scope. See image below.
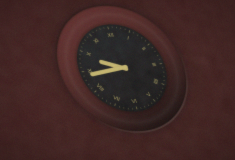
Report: 9.44
